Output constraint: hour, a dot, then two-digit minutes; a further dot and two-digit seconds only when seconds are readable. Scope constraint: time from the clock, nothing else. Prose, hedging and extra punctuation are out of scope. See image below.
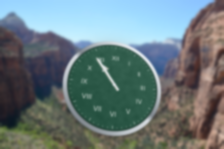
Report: 10.54
